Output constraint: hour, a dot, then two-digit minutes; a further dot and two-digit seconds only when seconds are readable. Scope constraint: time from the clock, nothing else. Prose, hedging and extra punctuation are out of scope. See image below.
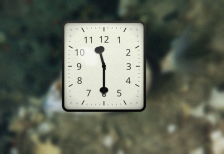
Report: 11.30
